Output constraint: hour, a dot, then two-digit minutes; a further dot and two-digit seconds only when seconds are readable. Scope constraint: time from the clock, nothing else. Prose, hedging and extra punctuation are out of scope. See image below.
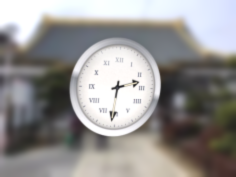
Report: 2.31
